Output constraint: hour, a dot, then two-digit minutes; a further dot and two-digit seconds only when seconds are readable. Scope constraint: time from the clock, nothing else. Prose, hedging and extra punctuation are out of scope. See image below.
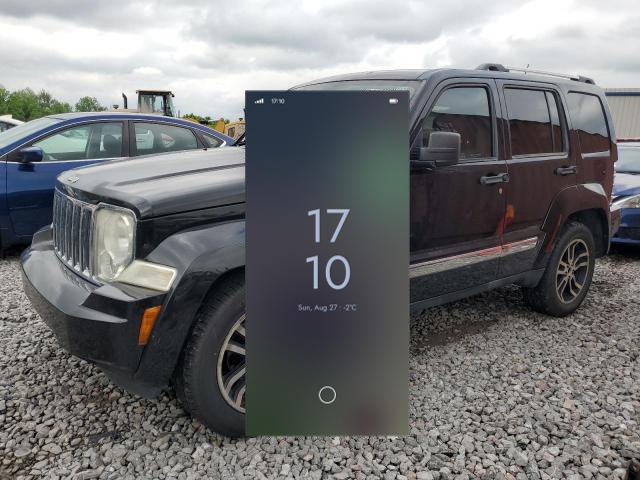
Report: 17.10
